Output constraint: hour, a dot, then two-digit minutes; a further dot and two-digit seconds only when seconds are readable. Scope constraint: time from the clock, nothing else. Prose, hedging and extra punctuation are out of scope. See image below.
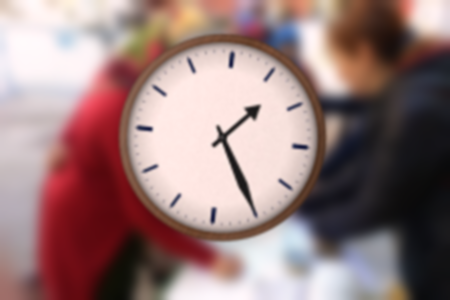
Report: 1.25
